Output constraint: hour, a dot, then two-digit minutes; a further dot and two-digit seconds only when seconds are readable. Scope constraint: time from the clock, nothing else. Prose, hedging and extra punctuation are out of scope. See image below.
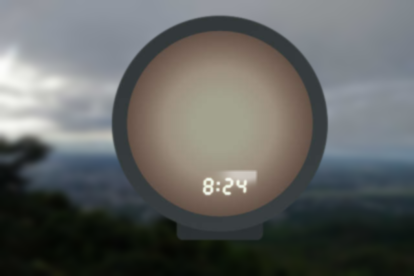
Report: 8.24
